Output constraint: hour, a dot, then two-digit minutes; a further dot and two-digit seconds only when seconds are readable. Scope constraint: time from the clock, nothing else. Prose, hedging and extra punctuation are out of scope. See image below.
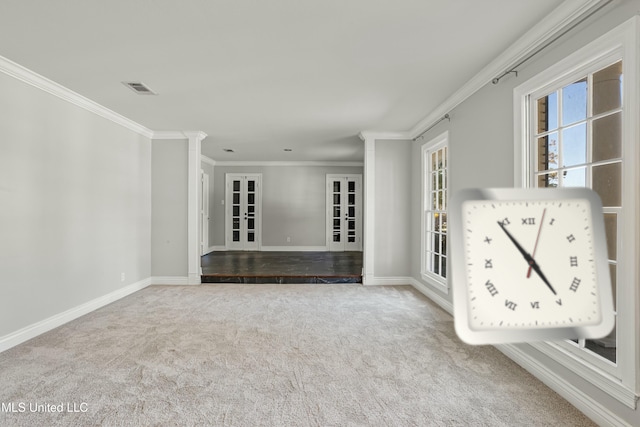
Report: 4.54.03
